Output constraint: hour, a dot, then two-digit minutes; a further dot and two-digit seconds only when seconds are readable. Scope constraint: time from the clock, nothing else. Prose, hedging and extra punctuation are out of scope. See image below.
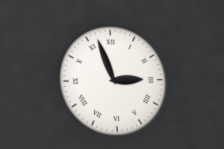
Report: 2.57
